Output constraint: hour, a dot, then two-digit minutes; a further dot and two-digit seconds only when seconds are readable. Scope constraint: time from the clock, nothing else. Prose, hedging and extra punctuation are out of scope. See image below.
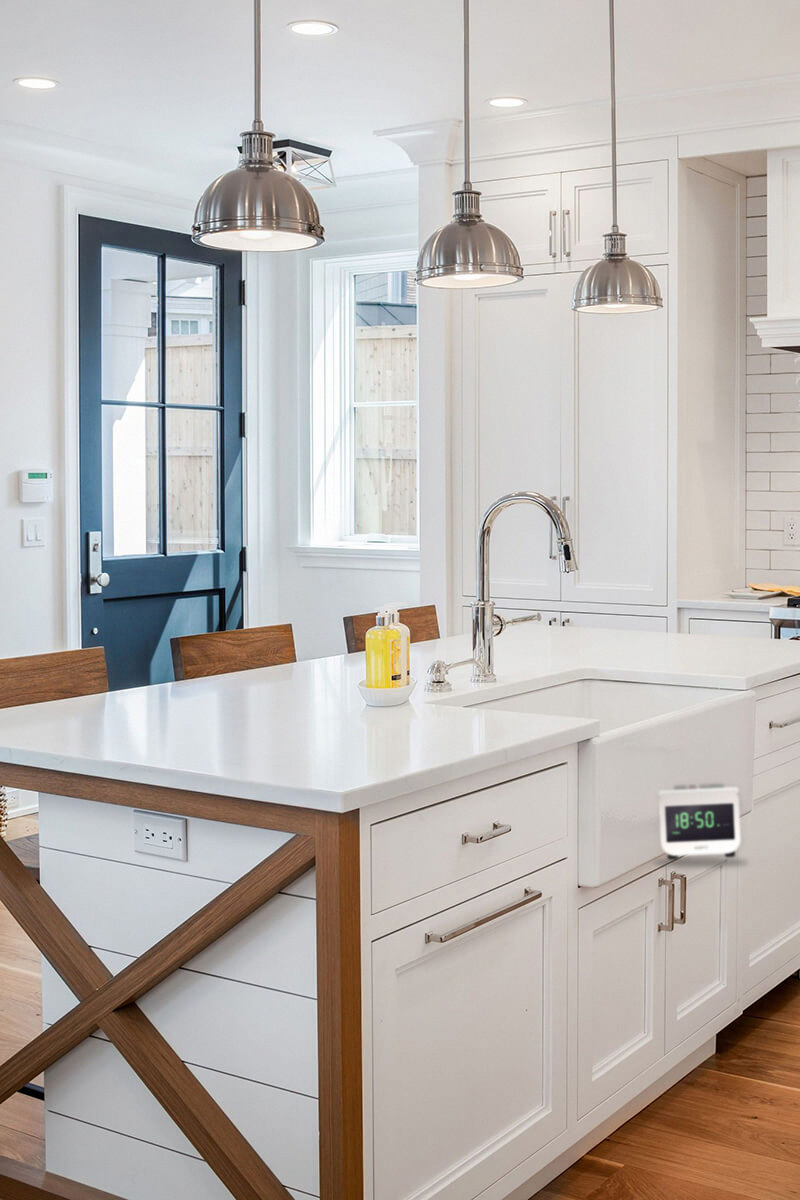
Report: 18.50
